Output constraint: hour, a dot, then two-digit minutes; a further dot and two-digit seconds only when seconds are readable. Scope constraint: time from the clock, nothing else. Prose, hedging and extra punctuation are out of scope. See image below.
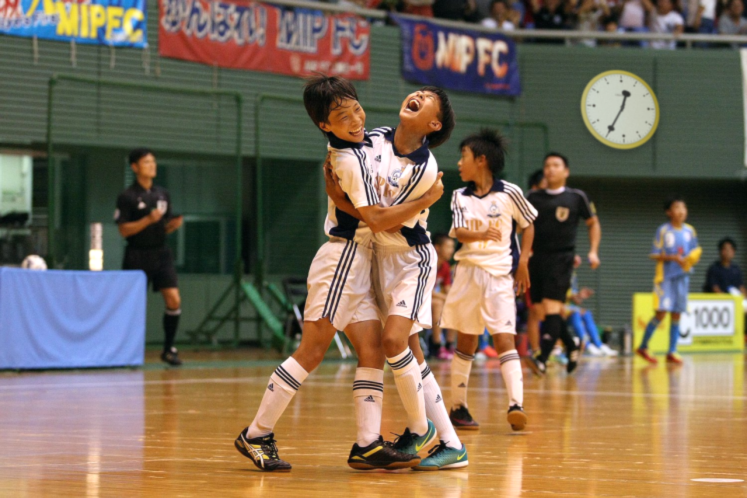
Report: 12.35
